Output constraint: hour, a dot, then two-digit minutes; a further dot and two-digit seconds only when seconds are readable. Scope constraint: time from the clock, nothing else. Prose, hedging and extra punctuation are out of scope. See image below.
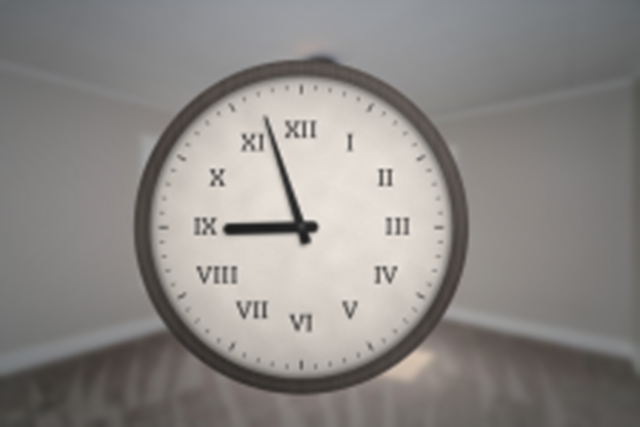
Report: 8.57
